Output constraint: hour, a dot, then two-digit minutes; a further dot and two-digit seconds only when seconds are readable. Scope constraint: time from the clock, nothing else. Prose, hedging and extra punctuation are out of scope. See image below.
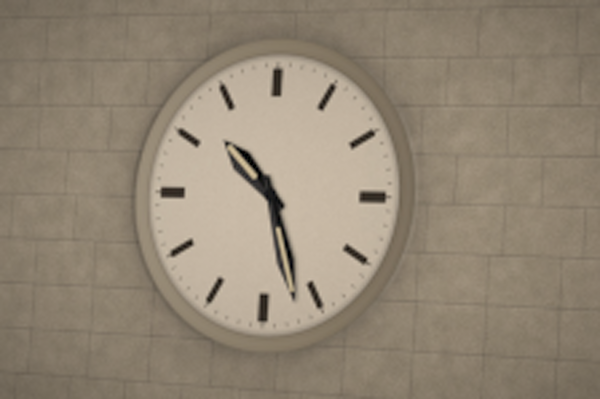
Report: 10.27
